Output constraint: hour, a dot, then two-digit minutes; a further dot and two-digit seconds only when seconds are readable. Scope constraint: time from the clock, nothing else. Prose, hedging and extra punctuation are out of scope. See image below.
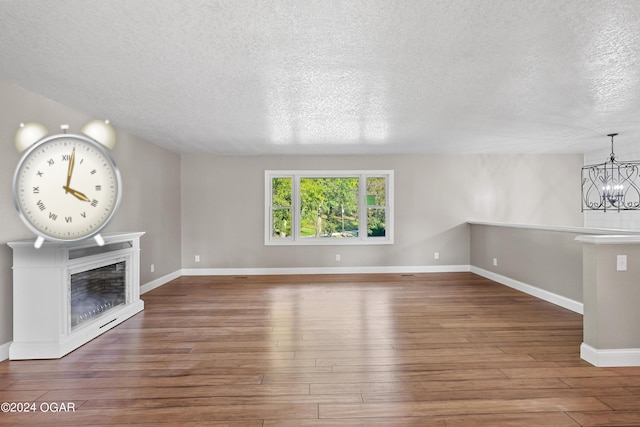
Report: 4.02
